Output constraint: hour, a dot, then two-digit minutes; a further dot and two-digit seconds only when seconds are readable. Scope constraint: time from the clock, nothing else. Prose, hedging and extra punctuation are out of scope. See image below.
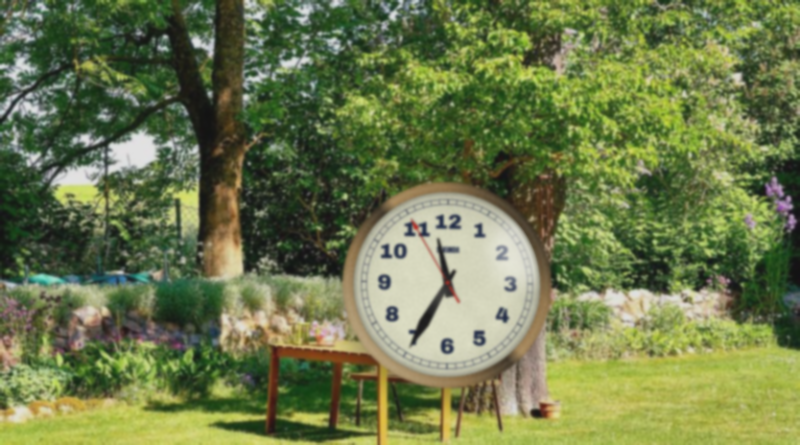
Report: 11.34.55
